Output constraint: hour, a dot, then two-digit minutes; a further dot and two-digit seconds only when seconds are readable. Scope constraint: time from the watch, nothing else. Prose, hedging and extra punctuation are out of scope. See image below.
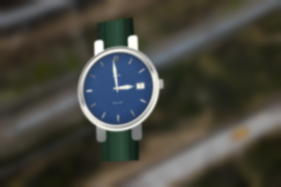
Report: 2.59
